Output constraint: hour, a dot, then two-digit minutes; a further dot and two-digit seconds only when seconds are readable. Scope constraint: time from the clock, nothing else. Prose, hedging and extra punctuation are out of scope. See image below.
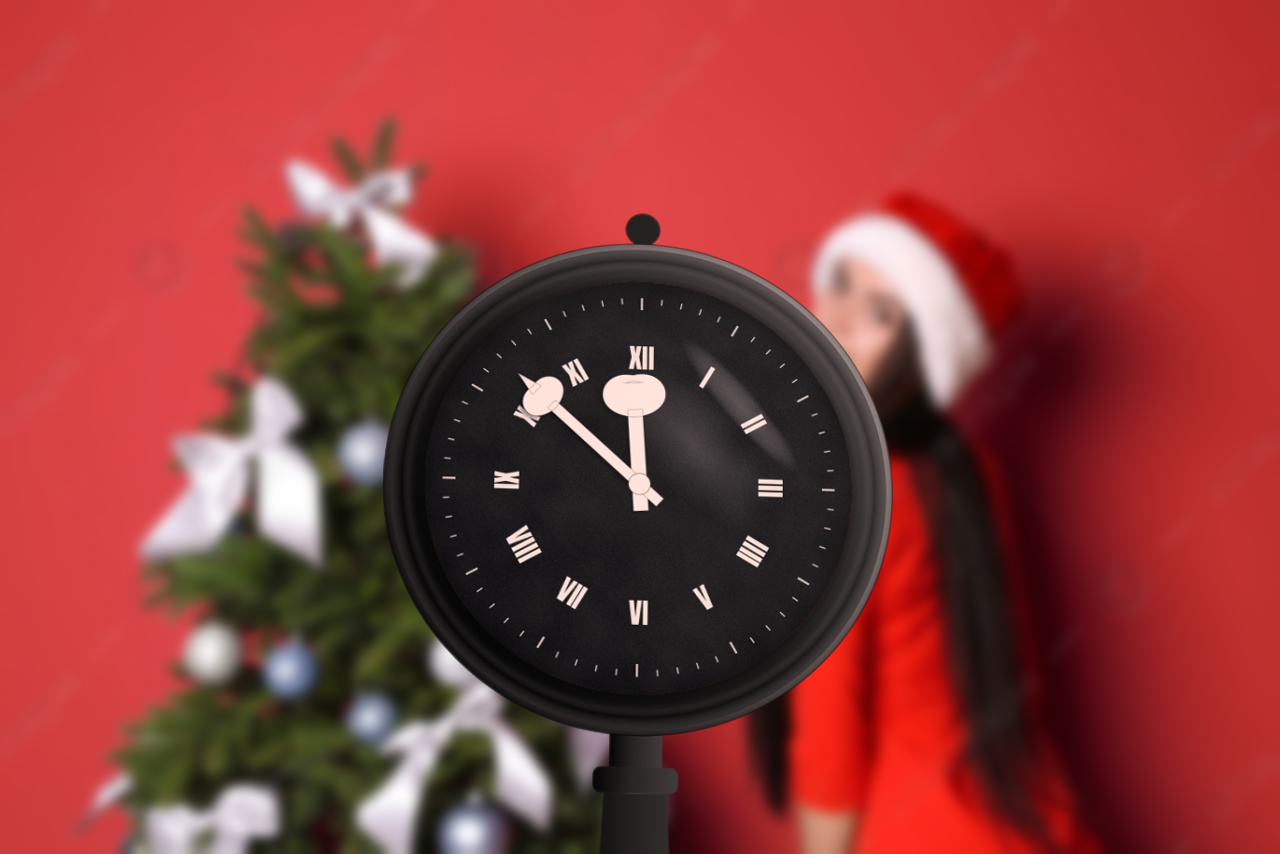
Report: 11.52
